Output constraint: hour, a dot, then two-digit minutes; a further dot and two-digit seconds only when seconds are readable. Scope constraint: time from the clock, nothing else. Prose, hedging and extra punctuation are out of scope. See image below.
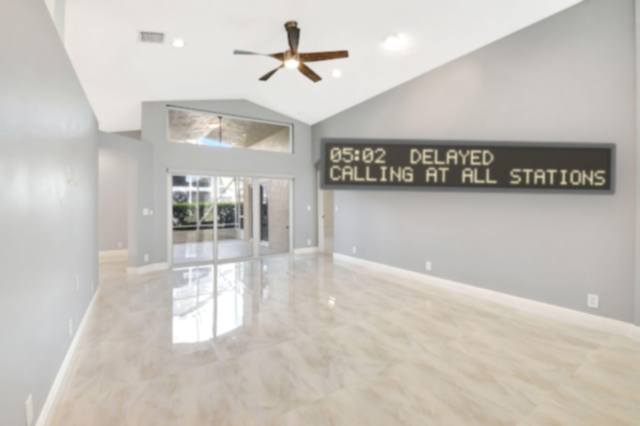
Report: 5.02
